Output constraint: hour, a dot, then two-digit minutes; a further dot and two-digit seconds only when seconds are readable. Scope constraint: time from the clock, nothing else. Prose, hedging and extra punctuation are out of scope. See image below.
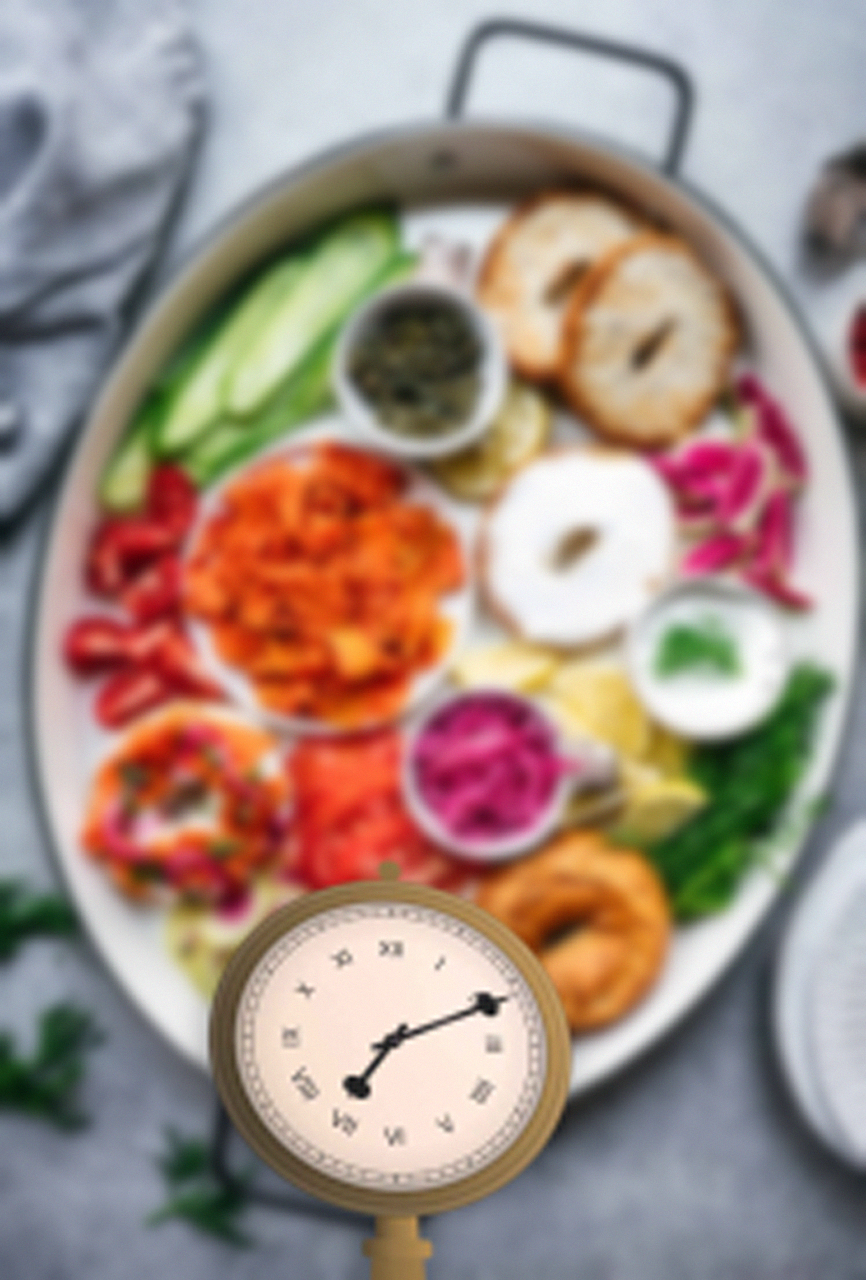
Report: 7.11
